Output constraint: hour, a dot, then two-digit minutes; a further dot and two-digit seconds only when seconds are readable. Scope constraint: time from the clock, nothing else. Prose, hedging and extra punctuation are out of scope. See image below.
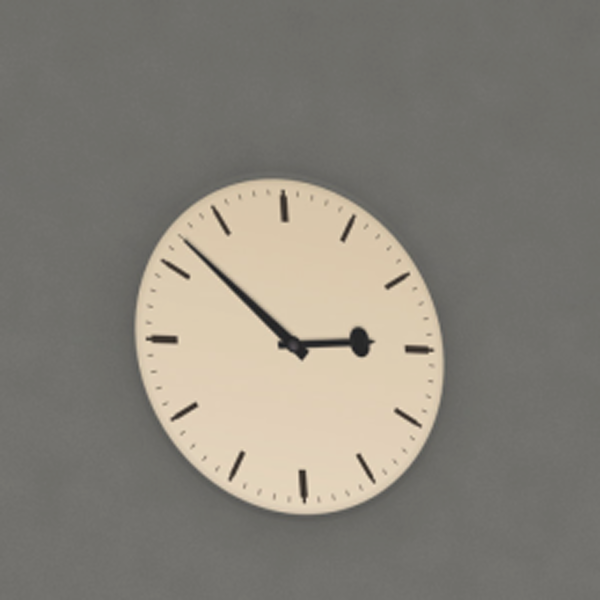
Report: 2.52
